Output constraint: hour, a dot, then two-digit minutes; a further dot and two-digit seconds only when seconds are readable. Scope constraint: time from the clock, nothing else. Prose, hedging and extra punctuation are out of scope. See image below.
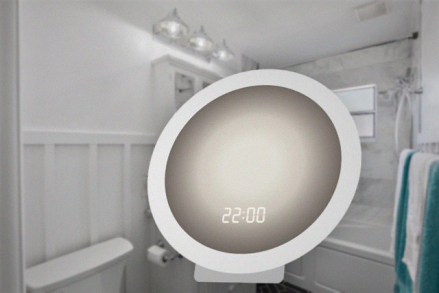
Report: 22.00
